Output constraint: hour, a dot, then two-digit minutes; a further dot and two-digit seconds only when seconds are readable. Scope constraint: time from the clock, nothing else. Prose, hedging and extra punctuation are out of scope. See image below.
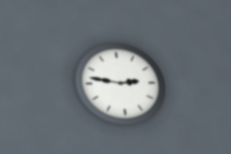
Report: 2.47
